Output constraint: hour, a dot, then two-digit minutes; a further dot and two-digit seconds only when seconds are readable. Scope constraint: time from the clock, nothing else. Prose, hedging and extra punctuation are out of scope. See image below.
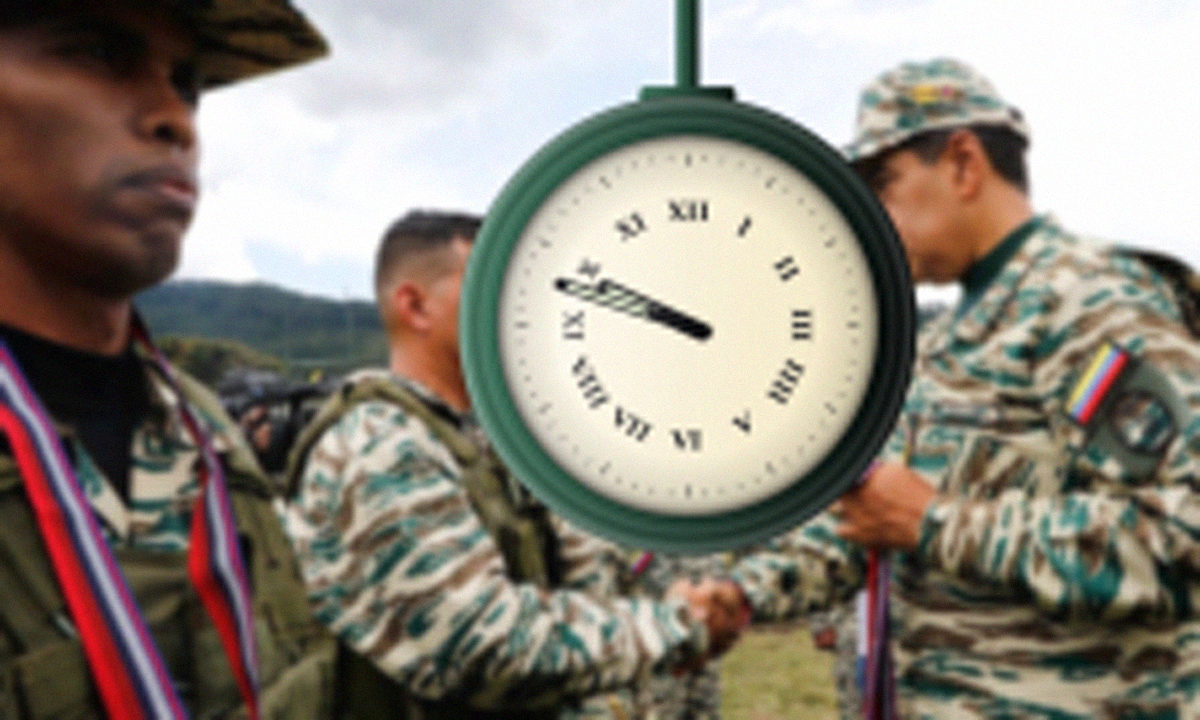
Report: 9.48
